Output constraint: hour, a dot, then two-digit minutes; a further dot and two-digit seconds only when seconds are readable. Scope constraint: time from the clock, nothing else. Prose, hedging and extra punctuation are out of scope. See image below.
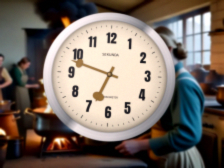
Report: 6.48
